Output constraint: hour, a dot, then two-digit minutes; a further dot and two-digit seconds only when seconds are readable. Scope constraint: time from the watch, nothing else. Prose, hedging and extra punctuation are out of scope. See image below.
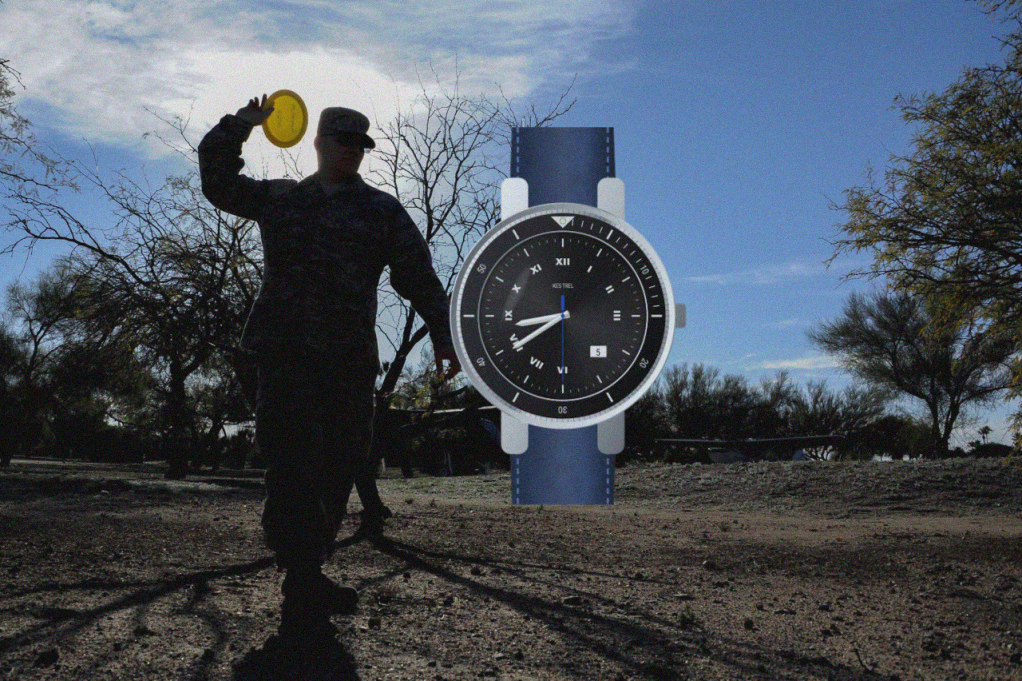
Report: 8.39.30
